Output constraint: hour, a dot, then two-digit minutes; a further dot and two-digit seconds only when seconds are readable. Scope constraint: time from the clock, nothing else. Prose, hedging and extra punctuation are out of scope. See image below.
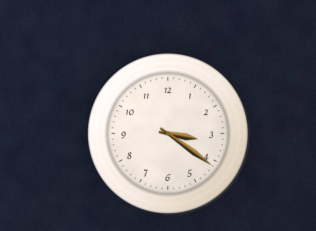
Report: 3.21
